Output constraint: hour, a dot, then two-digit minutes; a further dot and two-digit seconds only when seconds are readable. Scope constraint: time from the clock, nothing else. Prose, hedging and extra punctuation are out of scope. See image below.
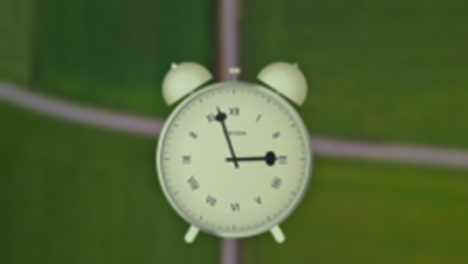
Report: 2.57
